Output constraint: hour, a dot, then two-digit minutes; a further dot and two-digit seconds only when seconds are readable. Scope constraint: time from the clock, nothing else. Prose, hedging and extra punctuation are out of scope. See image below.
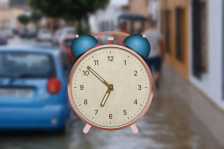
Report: 6.52
